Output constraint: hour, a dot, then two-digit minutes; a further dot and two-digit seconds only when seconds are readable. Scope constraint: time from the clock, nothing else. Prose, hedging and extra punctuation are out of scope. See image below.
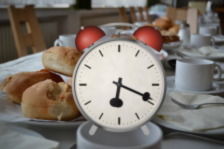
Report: 6.19
